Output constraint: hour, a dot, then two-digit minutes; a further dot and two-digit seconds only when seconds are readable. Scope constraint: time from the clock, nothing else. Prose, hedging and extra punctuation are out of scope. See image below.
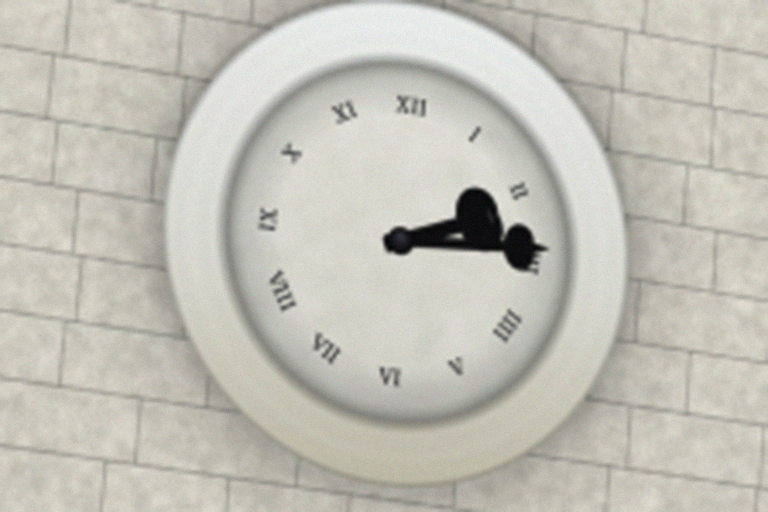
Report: 2.14
